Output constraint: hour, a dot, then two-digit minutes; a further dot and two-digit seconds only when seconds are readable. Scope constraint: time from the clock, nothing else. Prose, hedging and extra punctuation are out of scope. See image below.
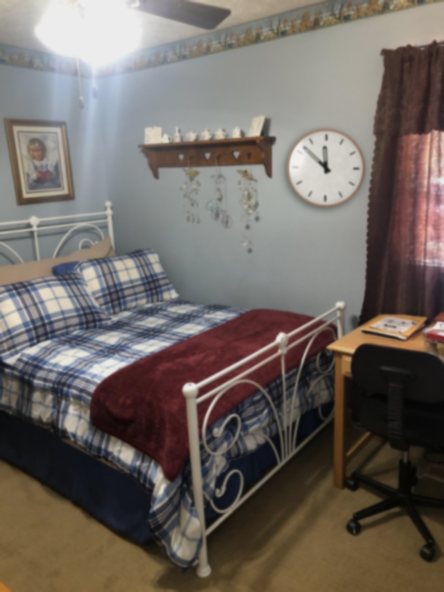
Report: 11.52
